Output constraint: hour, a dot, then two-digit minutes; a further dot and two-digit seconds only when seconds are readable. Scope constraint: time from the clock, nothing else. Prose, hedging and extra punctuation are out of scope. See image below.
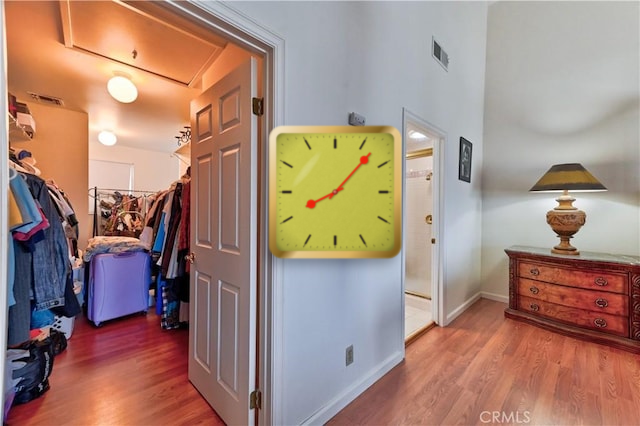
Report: 8.07
